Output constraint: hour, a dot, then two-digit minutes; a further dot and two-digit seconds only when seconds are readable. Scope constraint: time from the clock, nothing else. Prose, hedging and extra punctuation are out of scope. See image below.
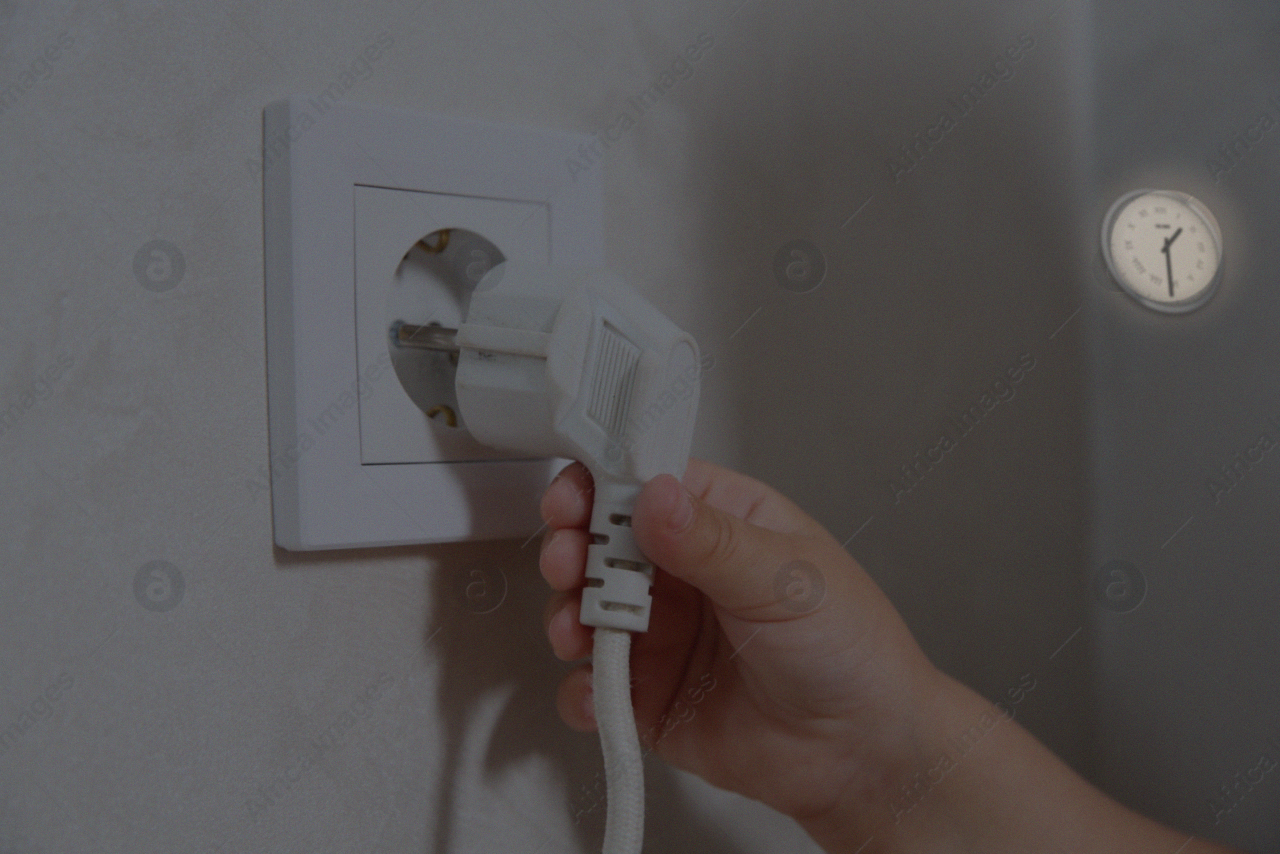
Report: 1.31
